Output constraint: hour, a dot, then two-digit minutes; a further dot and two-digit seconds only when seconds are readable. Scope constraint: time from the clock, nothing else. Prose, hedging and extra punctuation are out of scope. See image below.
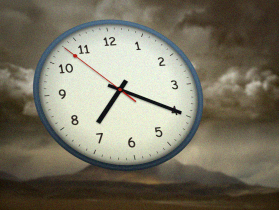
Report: 7.19.53
